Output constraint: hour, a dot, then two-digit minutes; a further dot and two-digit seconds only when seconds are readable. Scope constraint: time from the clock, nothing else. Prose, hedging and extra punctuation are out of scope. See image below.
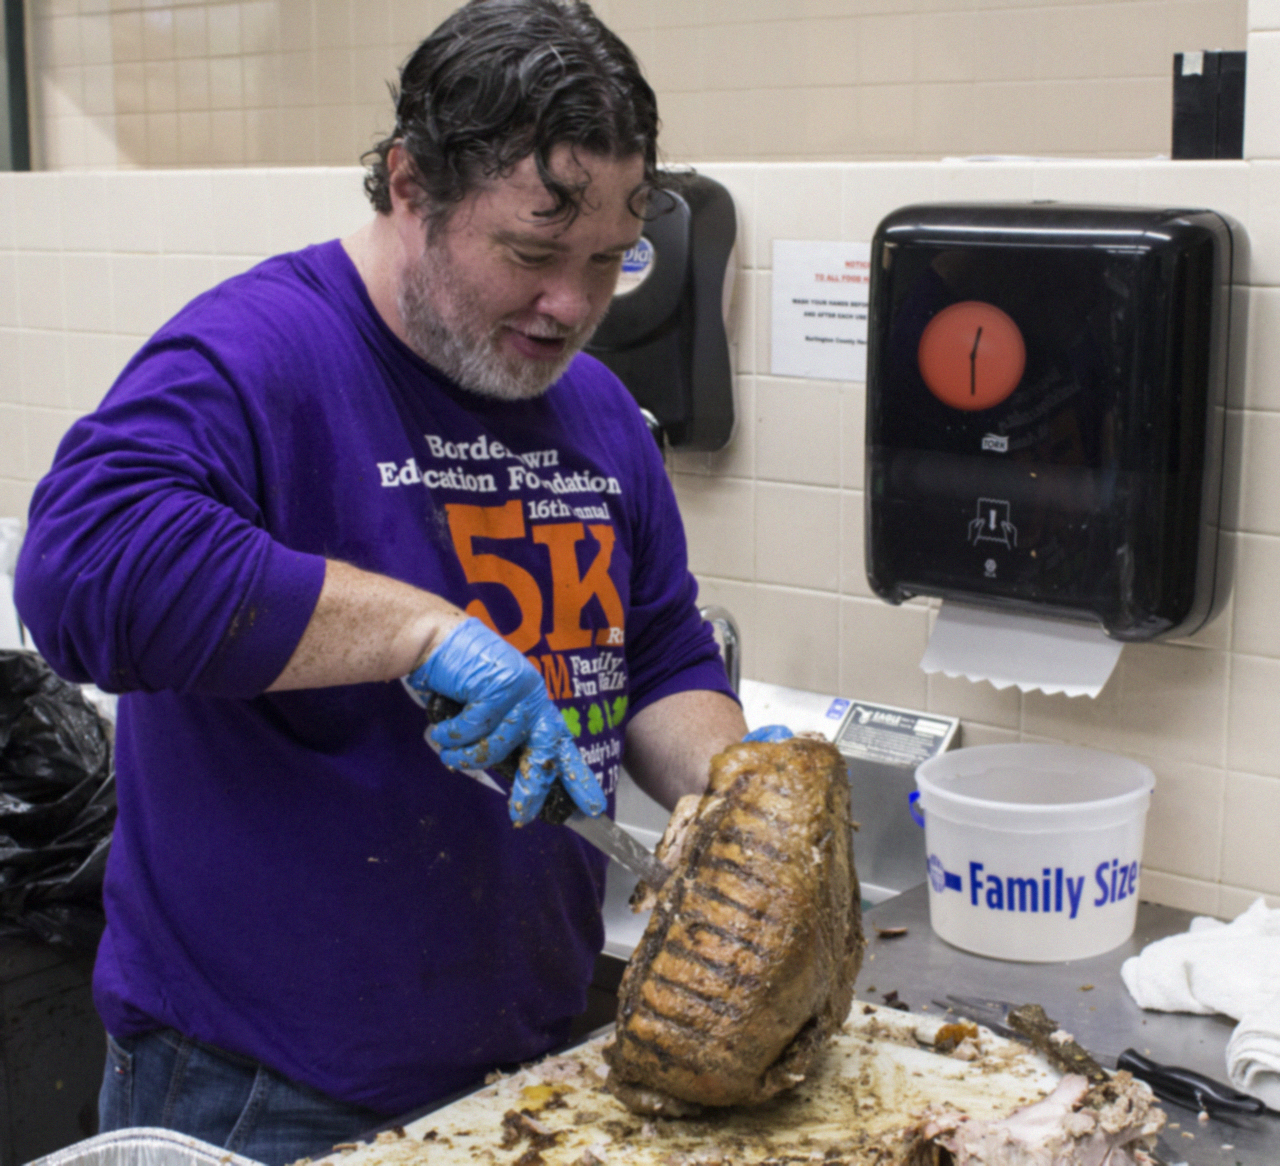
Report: 12.30
